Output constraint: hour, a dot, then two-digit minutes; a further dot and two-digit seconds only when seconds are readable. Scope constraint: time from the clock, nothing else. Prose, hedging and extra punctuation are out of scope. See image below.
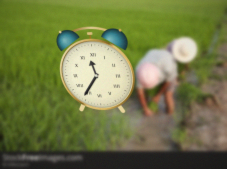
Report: 11.36
